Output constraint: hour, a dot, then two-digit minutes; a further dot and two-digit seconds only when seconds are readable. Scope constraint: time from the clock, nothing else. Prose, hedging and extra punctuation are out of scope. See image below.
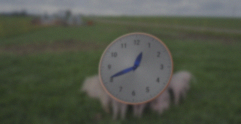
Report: 12.41
